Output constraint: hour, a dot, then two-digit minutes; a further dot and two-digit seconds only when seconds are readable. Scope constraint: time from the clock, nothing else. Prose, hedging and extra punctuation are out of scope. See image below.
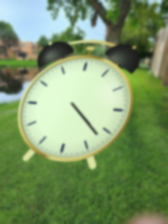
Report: 4.22
